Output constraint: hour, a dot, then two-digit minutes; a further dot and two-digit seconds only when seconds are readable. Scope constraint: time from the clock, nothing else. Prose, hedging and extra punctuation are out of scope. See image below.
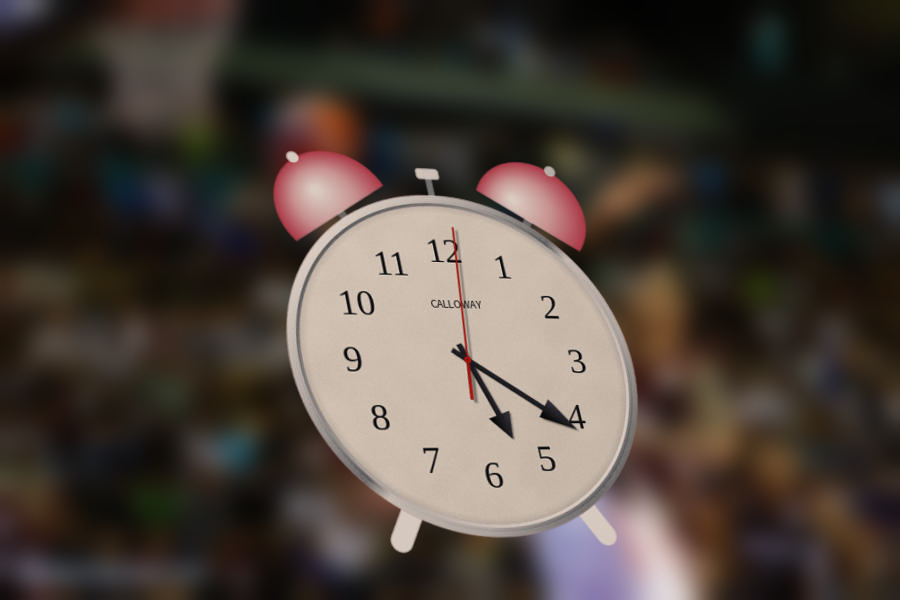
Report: 5.21.01
